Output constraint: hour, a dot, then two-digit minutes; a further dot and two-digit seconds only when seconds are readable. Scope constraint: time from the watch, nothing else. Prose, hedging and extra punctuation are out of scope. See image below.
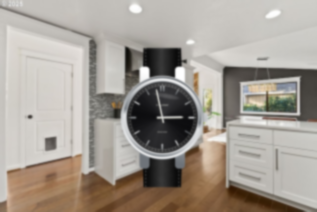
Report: 2.58
